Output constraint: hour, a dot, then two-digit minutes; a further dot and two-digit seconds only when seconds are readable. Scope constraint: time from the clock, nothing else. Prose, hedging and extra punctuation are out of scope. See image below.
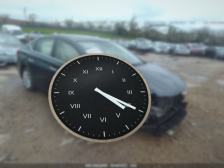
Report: 4.20
